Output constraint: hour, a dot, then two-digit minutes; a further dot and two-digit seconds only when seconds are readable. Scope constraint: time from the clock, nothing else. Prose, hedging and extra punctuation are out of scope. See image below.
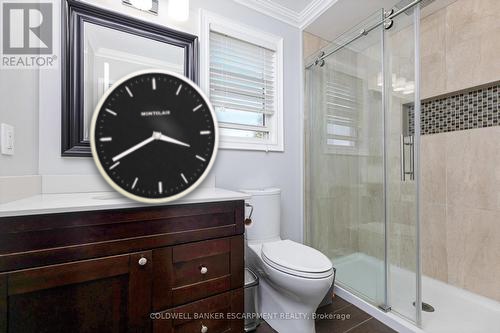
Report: 3.41
